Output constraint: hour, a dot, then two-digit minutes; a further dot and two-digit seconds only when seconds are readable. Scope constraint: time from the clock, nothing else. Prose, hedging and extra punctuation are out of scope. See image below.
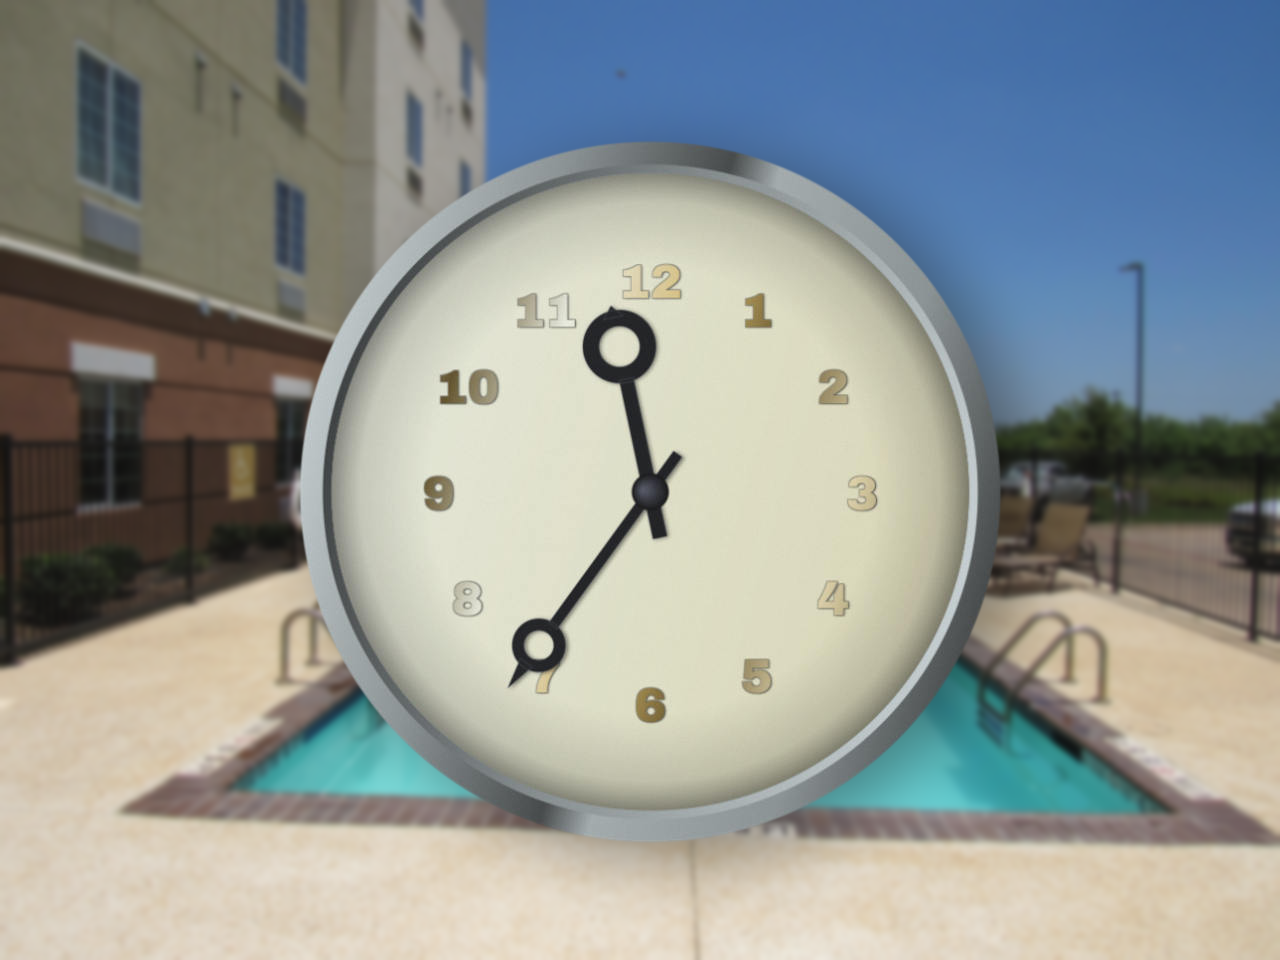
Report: 11.36
